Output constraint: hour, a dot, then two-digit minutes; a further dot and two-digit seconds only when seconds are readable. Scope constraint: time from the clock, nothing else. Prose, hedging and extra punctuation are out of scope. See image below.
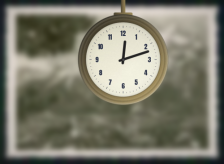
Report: 12.12
